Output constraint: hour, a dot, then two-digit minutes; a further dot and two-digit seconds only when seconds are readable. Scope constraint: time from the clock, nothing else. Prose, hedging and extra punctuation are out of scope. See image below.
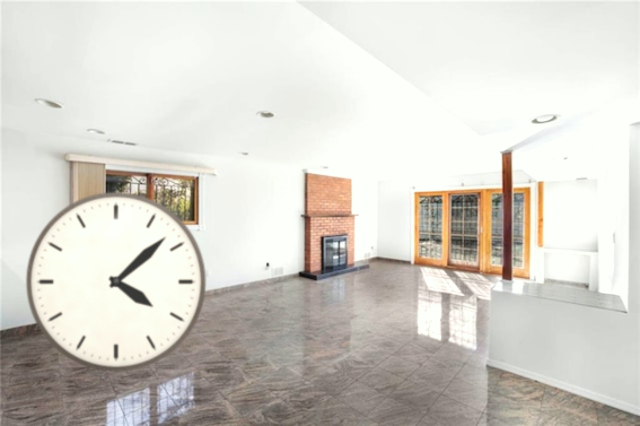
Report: 4.08
